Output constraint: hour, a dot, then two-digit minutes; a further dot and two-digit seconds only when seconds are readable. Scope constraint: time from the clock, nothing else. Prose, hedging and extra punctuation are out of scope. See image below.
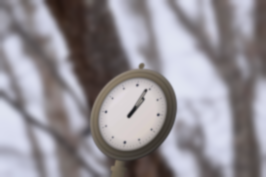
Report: 1.04
